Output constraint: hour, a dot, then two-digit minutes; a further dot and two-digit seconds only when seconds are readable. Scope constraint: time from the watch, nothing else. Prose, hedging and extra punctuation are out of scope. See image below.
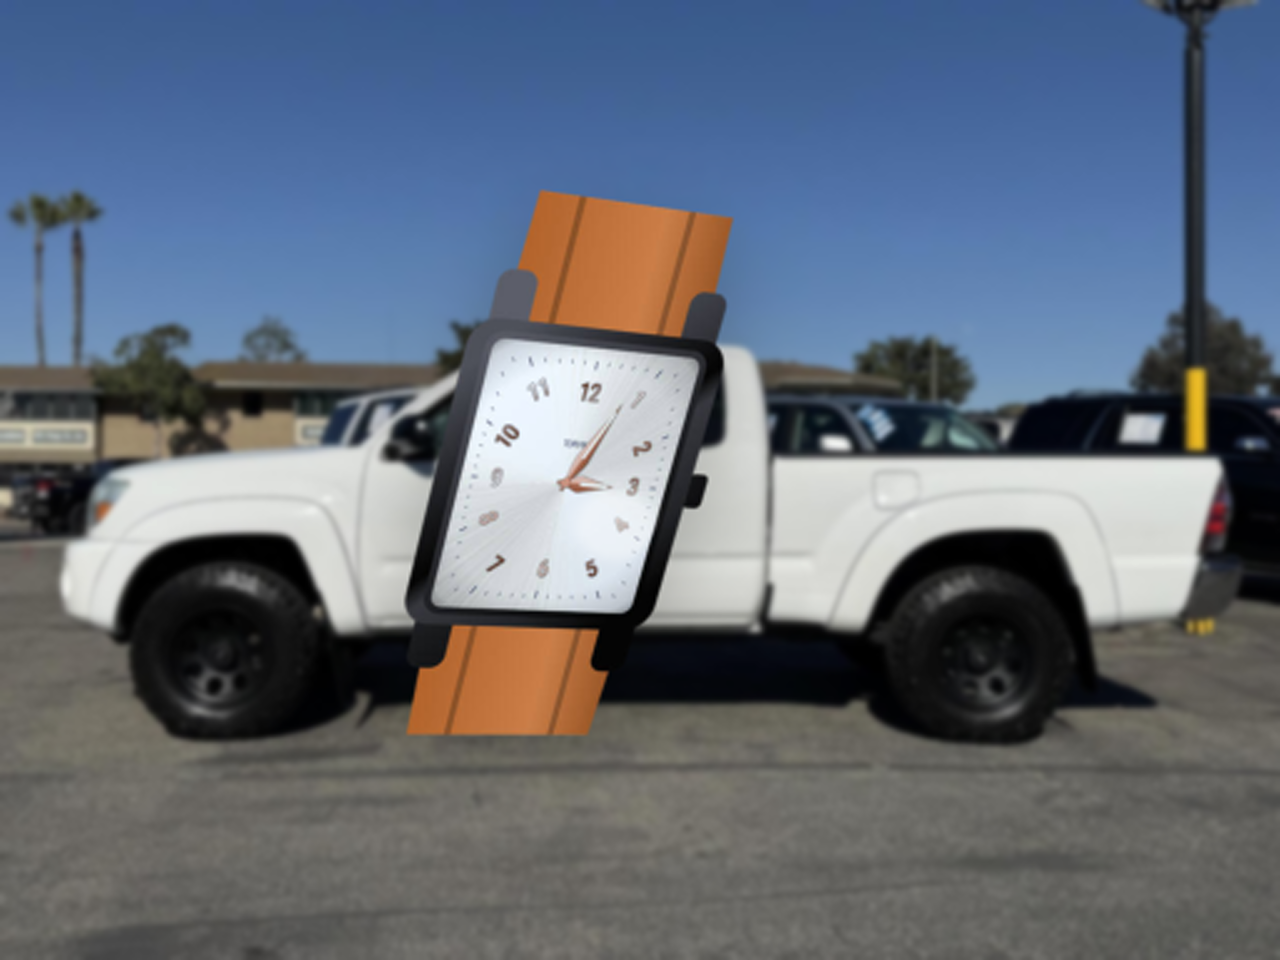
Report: 3.04
